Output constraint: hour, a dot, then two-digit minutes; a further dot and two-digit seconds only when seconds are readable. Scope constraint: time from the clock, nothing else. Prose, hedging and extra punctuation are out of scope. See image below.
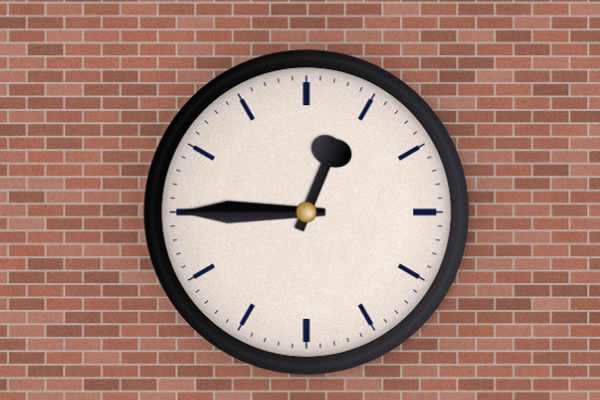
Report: 12.45
